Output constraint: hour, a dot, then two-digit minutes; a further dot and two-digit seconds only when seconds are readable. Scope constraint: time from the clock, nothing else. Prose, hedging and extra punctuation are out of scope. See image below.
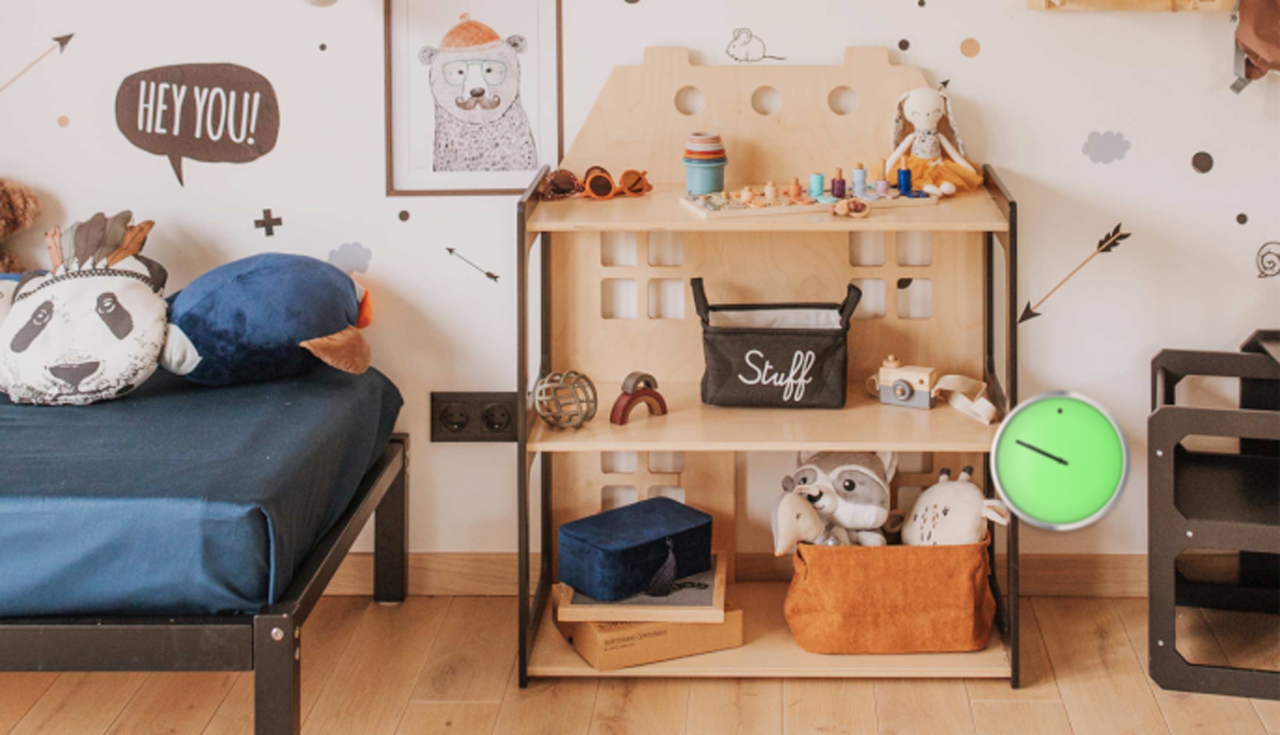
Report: 9.49
